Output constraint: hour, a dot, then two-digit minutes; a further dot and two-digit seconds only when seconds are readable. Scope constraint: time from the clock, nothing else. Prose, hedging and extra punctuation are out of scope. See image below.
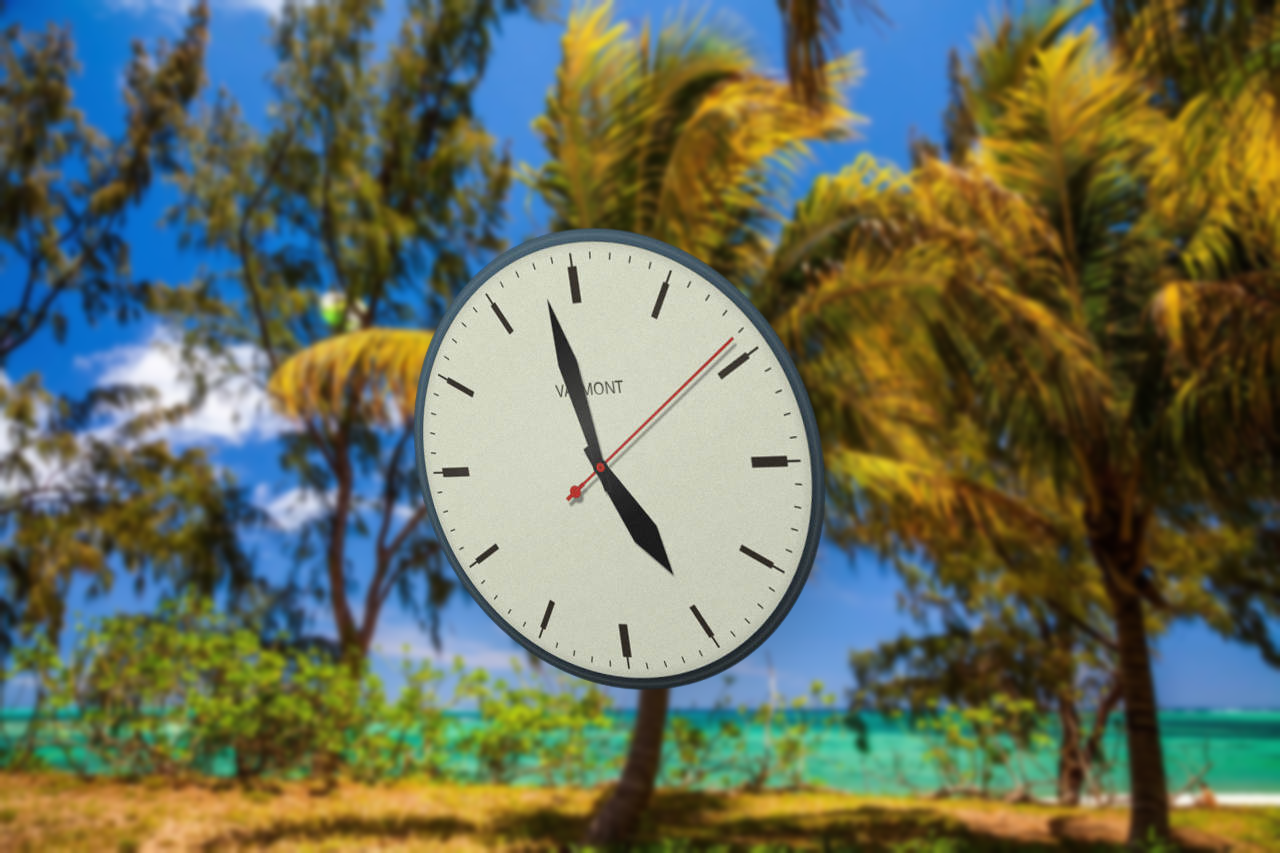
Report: 4.58.09
